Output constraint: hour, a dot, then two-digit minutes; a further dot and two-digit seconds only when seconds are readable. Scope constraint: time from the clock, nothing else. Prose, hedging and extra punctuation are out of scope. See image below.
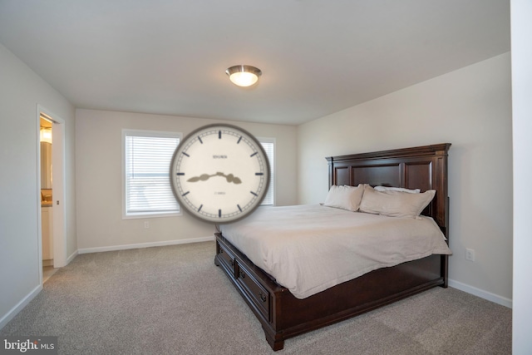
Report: 3.43
